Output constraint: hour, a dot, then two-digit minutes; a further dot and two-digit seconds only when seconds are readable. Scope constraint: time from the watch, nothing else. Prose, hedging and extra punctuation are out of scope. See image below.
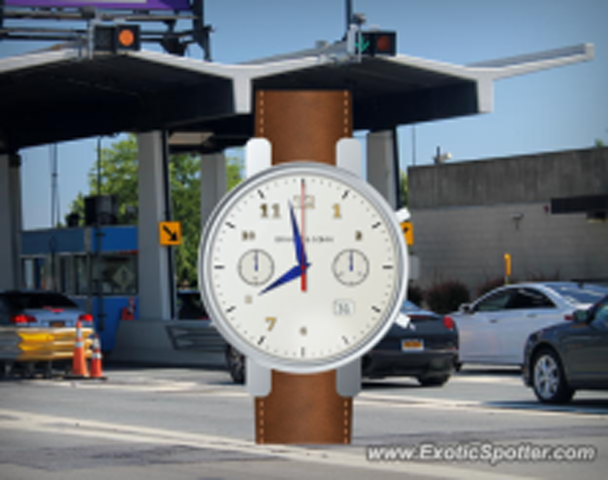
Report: 7.58
